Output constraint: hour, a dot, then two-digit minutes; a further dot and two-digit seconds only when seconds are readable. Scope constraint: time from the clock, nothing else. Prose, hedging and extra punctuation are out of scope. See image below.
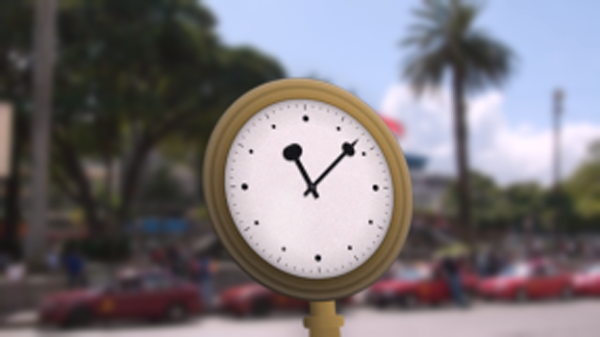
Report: 11.08
